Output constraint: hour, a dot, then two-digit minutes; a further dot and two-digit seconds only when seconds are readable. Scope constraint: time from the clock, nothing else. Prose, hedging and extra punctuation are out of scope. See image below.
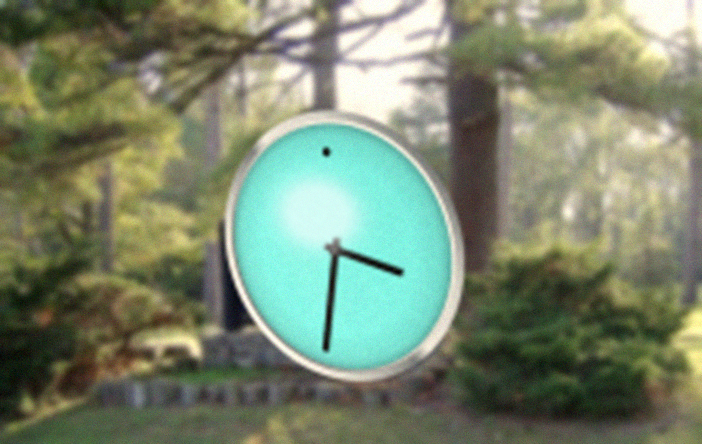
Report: 3.32
